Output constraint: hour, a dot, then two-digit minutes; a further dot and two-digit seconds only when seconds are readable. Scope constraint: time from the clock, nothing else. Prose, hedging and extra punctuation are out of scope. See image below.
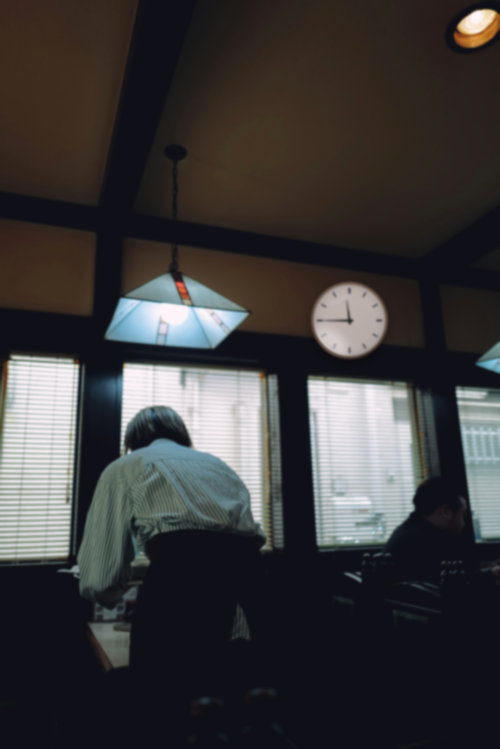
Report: 11.45
